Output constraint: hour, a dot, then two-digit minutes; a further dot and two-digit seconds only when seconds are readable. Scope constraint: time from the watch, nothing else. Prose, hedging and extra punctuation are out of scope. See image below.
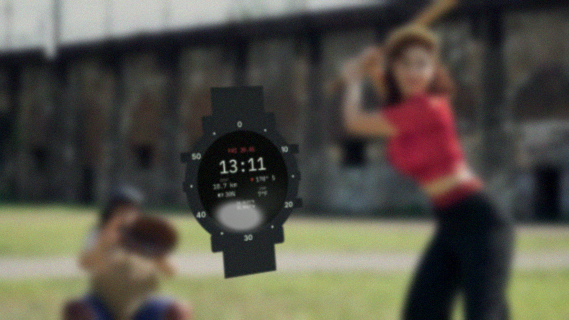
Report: 13.11
